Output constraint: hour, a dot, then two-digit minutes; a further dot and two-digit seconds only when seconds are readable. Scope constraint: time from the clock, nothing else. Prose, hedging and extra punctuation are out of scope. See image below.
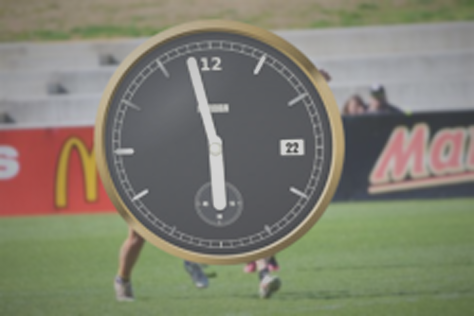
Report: 5.58
